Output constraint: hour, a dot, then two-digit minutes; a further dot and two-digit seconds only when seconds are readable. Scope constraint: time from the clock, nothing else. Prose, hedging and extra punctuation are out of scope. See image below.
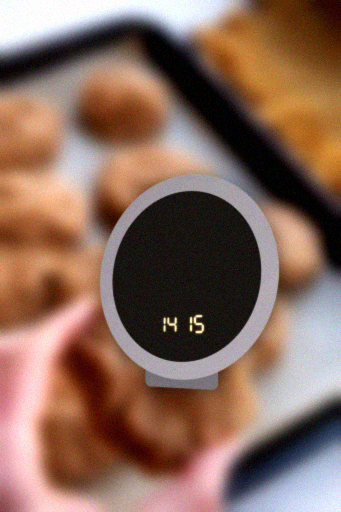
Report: 14.15
